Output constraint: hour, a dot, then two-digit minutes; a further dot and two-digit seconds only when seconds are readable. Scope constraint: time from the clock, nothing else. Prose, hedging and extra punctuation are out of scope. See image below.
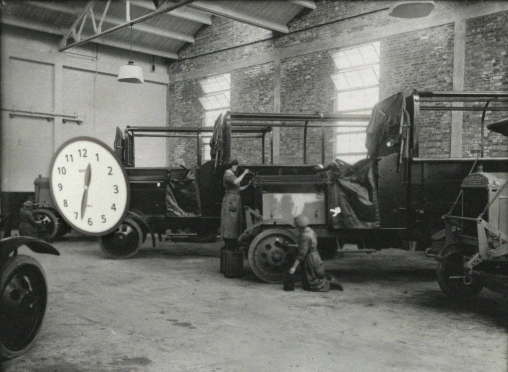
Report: 12.33
